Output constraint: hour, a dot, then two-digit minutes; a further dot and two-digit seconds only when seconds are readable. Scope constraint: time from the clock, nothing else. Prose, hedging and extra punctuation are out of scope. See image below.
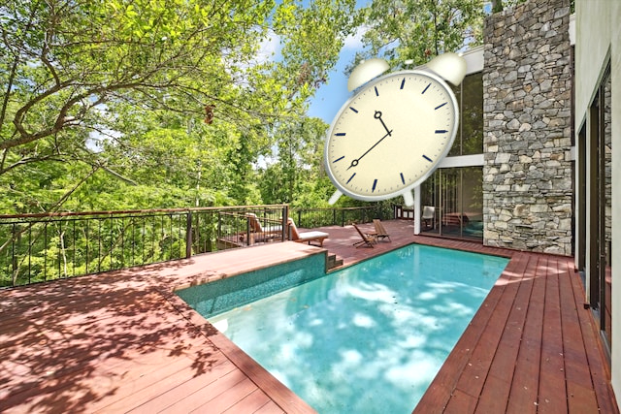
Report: 10.37
